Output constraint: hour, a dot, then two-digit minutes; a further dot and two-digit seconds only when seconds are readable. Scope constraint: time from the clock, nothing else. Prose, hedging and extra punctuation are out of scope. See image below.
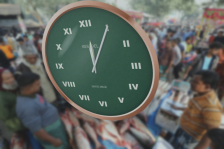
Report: 12.05
